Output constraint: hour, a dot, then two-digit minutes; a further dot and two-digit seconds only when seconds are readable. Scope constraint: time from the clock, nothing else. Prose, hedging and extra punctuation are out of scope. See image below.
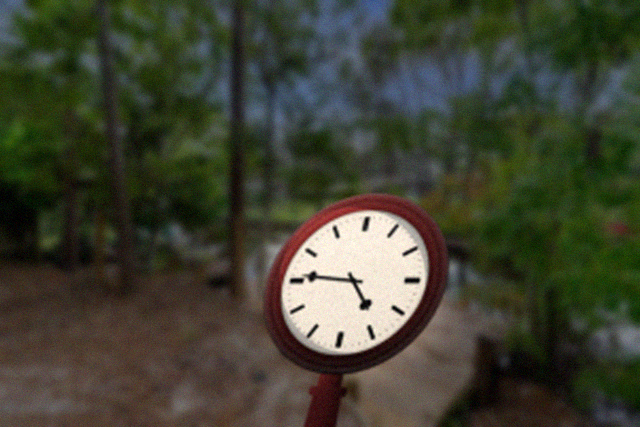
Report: 4.46
